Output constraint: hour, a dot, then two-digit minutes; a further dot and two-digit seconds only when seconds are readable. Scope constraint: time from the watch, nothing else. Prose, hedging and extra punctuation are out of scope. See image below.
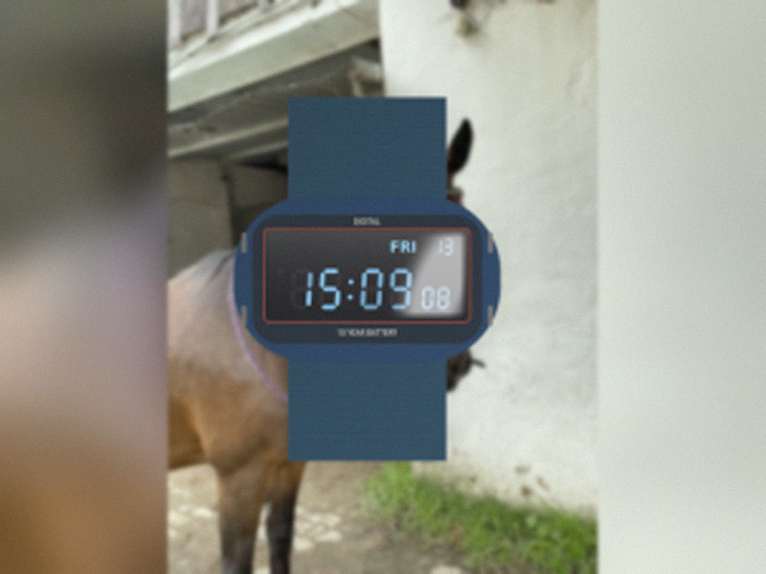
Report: 15.09.08
